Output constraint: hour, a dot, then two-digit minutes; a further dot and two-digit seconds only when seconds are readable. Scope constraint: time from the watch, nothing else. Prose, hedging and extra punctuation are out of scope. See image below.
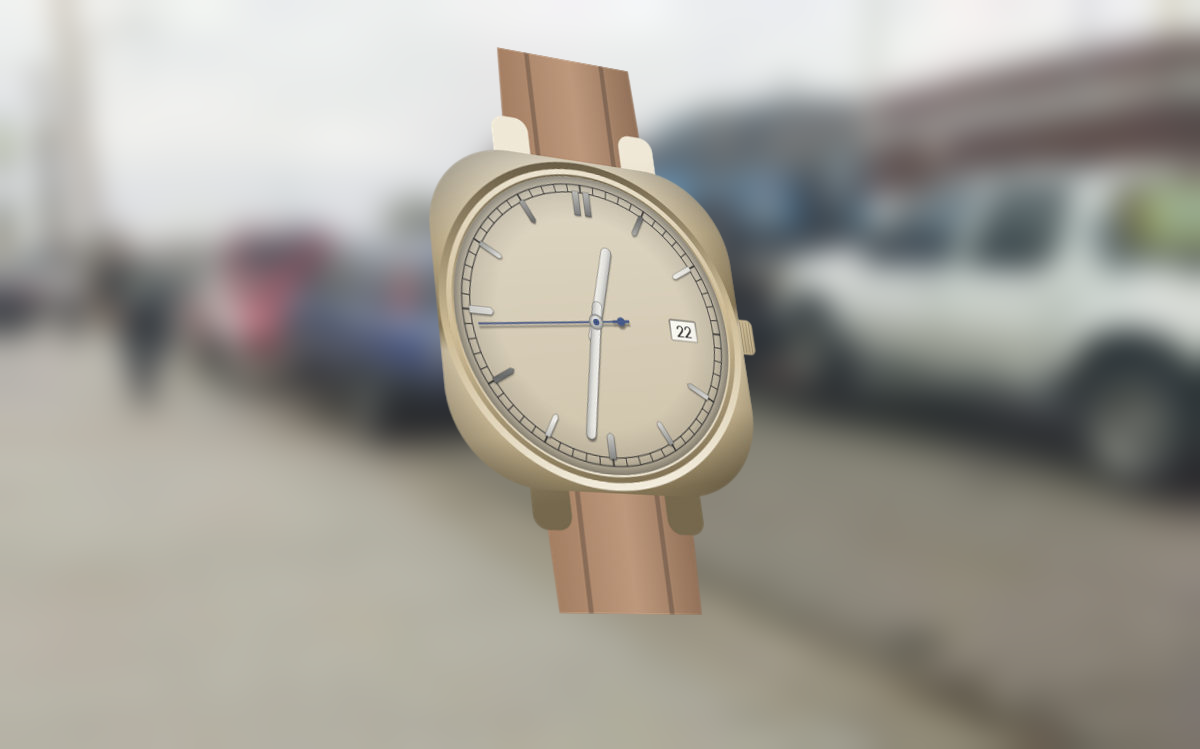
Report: 12.31.44
